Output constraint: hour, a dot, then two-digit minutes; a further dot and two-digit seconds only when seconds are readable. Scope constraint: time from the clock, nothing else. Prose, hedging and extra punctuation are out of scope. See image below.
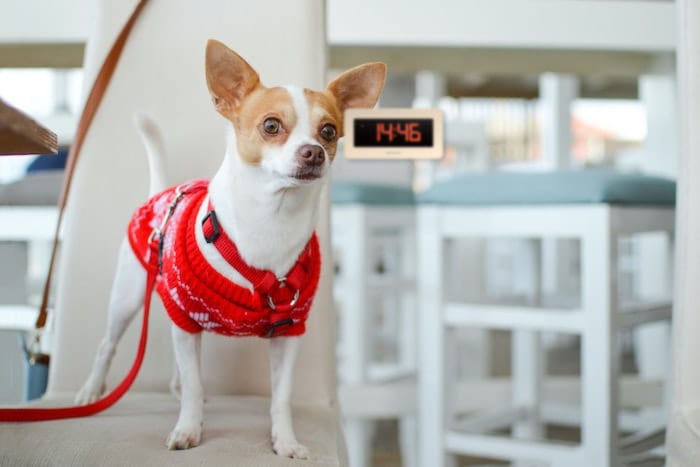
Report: 14.46
